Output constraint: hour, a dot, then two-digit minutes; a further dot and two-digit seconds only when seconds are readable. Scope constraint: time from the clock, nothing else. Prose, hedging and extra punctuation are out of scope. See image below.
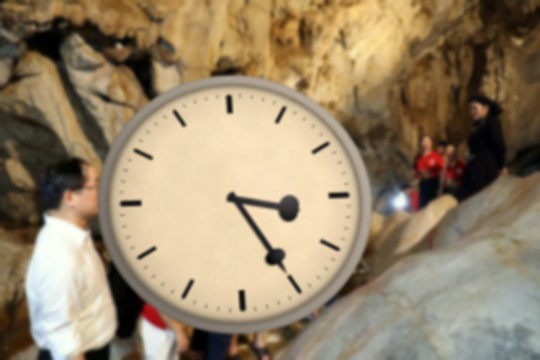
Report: 3.25
